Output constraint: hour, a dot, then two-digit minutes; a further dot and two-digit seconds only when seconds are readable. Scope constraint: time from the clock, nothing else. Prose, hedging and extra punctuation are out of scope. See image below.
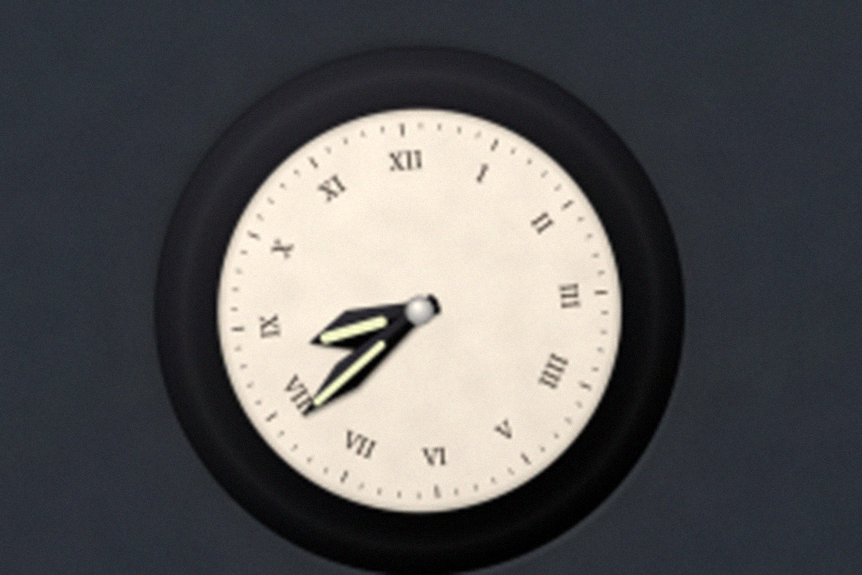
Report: 8.39
